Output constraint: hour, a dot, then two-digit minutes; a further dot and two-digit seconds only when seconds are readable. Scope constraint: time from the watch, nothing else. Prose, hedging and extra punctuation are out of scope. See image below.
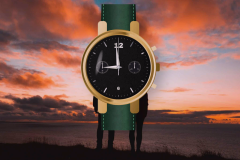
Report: 8.59
